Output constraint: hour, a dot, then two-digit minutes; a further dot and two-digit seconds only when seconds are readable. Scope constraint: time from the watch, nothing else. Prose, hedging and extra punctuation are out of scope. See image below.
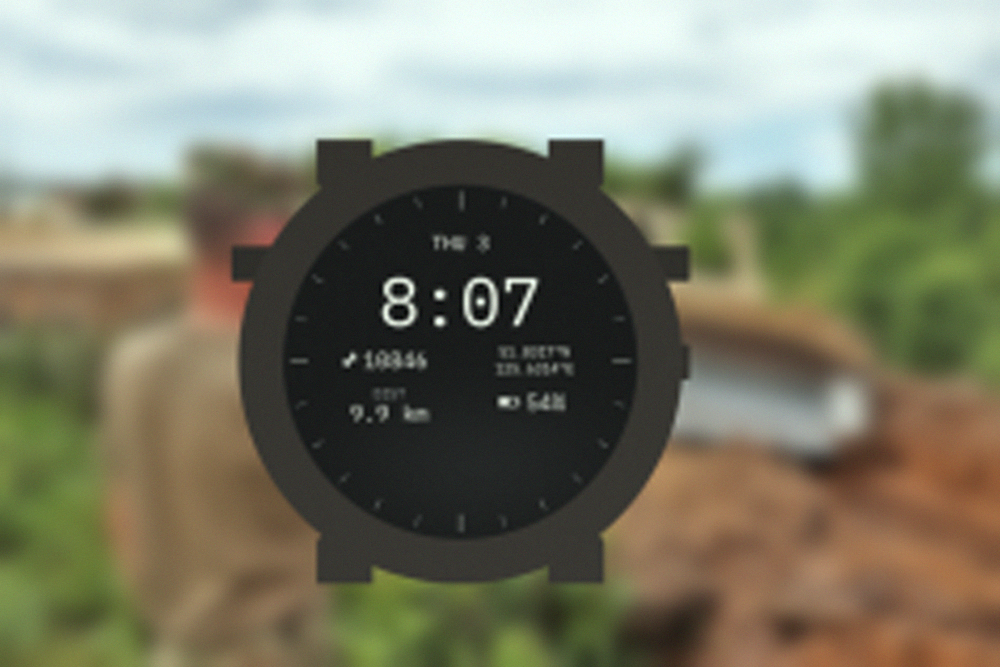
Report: 8.07
